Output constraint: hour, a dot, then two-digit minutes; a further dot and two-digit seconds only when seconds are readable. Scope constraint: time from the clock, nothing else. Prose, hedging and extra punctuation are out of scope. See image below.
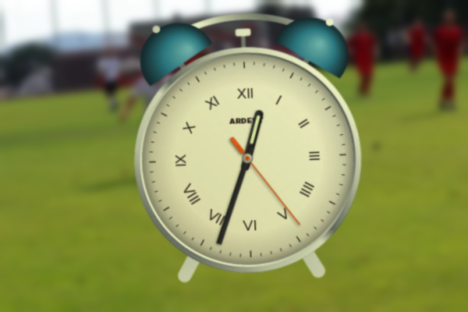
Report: 12.33.24
